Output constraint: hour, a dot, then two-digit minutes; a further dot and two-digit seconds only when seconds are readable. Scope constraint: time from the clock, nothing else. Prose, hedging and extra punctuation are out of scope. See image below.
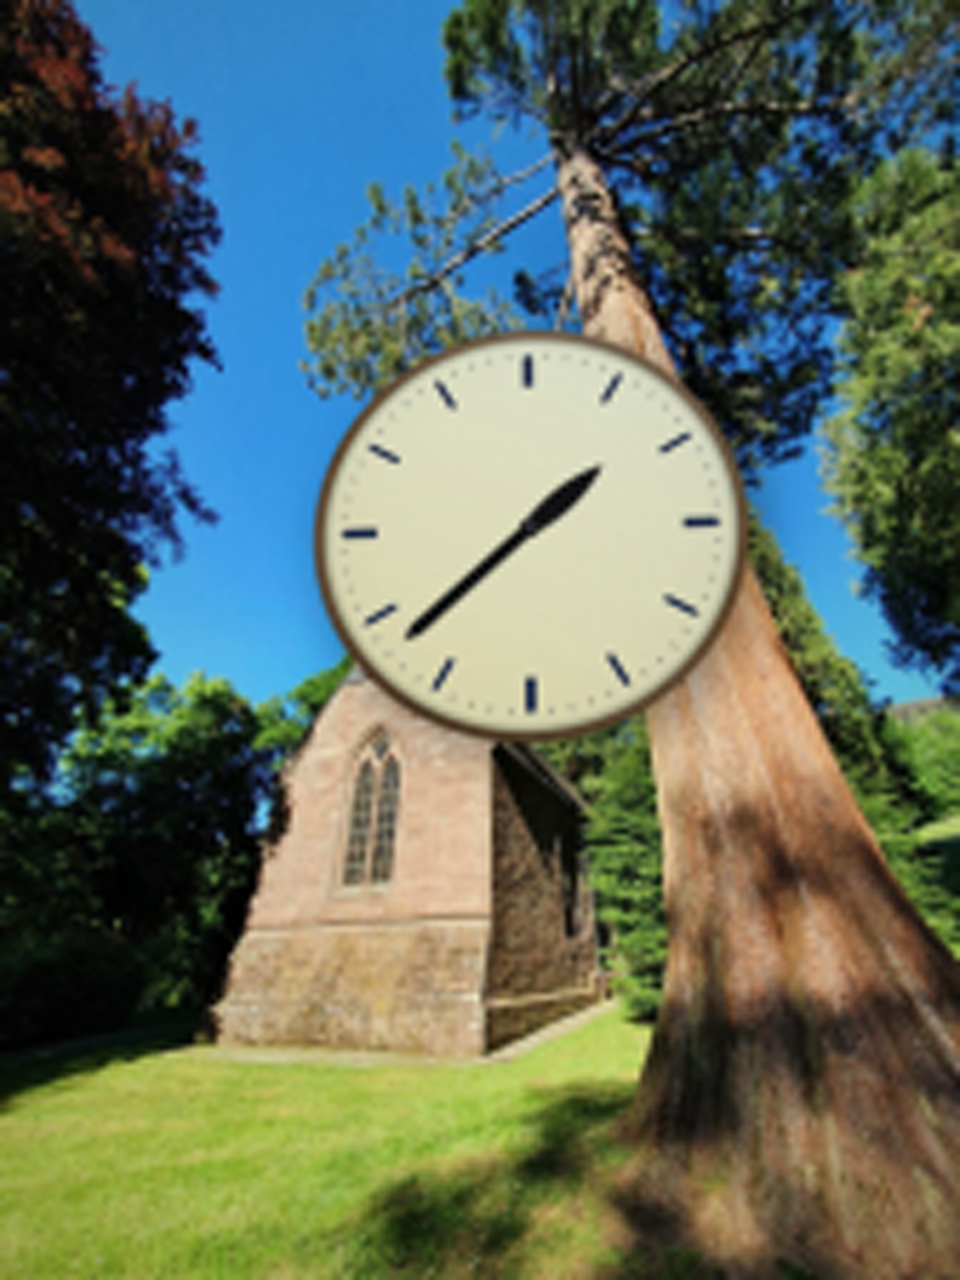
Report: 1.38
